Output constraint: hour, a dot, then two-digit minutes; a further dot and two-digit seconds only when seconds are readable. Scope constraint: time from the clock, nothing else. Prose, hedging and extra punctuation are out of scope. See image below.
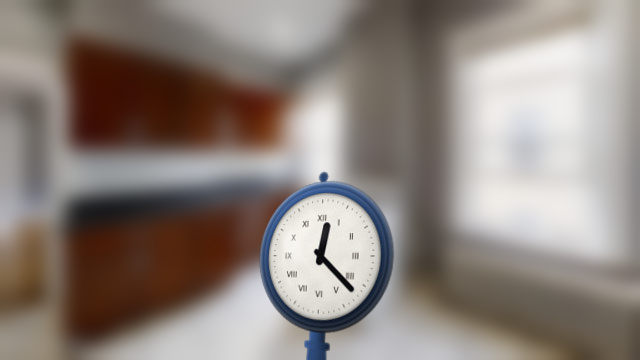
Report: 12.22
